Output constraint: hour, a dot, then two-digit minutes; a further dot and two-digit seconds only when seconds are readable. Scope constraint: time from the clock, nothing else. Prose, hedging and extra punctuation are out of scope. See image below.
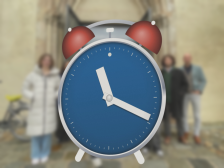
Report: 11.19
